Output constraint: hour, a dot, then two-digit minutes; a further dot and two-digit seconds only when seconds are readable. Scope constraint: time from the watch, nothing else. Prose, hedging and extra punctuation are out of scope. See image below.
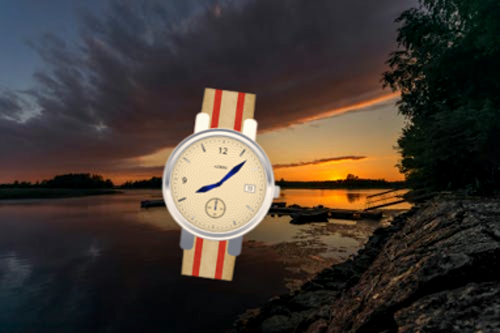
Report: 8.07
